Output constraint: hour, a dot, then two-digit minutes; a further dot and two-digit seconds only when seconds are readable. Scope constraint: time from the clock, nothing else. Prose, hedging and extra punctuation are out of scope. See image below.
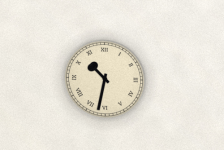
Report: 10.32
